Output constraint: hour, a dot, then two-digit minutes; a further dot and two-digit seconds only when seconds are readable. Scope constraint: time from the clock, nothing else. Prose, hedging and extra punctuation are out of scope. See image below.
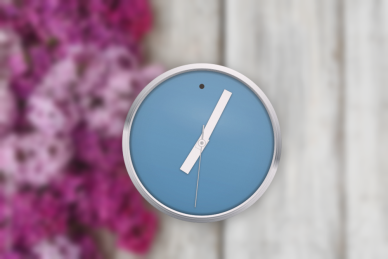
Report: 7.04.31
